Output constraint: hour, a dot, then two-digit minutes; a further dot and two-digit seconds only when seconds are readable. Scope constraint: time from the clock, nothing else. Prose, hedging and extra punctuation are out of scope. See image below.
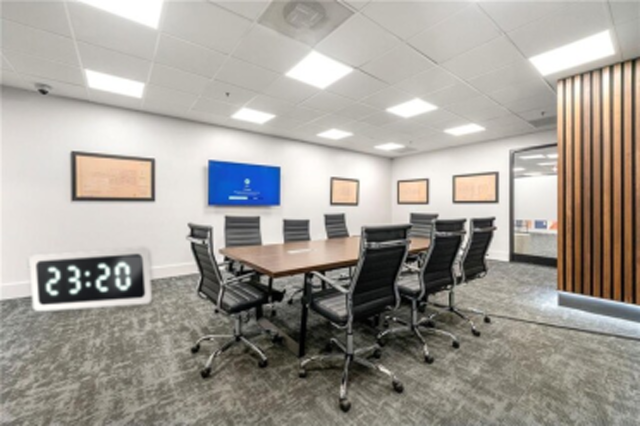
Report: 23.20
